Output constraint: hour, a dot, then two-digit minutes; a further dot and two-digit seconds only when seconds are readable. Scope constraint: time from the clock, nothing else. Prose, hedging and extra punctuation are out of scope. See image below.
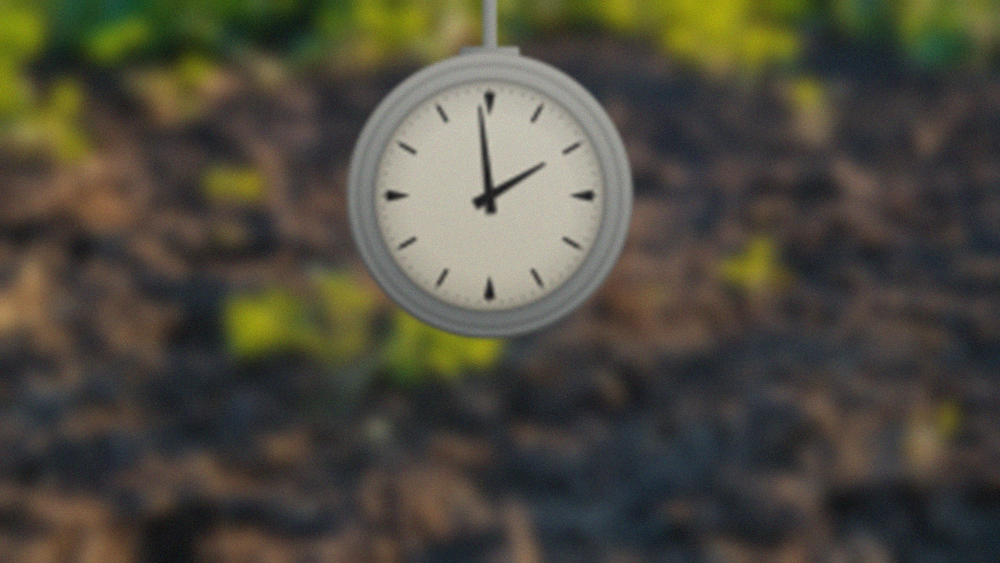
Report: 1.59
